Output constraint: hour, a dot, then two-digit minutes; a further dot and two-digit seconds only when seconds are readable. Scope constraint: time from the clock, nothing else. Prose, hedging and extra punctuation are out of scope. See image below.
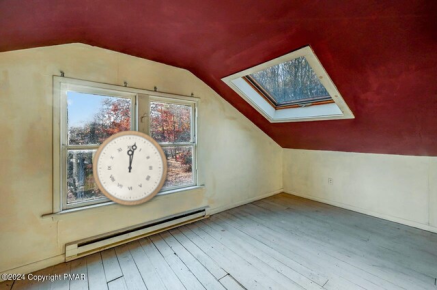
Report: 12.02
